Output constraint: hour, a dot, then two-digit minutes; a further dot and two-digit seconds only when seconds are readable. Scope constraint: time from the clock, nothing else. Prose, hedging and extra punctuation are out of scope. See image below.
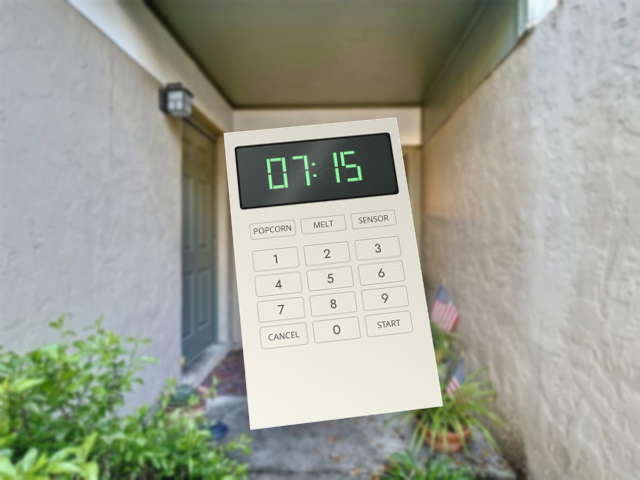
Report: 7.15
